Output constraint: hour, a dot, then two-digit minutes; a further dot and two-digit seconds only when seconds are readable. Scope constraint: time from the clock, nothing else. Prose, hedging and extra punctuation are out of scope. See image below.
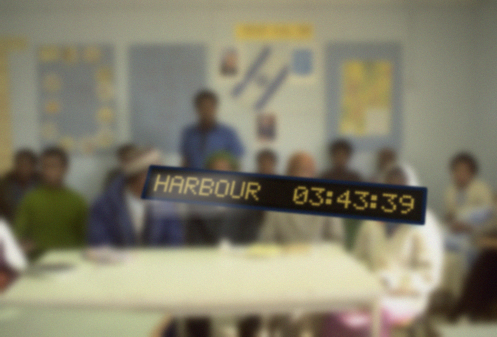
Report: 3.43.39
